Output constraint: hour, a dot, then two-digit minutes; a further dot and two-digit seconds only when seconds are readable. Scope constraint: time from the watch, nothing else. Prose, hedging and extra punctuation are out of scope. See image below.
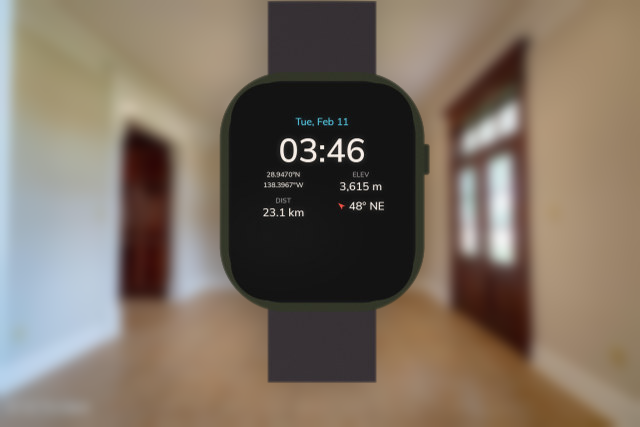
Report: 3.46
